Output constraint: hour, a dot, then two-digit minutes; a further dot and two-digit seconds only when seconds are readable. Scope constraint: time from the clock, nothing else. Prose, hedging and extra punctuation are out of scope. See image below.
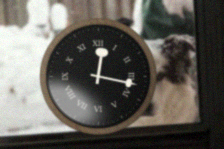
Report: 12.17
